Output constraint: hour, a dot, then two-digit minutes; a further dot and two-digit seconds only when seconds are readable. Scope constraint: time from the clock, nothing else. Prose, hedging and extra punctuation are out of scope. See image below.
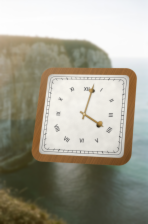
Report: 4.02
